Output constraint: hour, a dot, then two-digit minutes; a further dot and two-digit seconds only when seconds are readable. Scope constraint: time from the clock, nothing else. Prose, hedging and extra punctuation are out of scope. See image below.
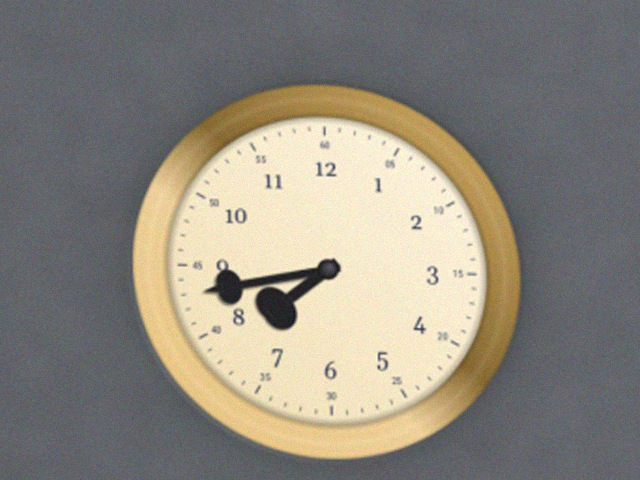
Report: 7.43
